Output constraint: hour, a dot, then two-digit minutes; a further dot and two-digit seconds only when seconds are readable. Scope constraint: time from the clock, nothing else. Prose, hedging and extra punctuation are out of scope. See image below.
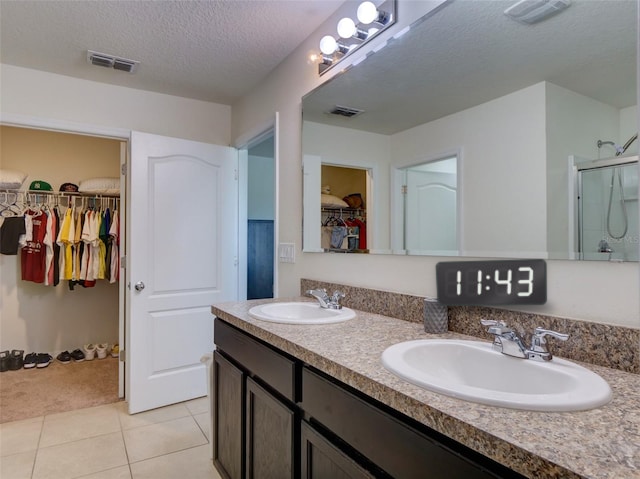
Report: 11.43
